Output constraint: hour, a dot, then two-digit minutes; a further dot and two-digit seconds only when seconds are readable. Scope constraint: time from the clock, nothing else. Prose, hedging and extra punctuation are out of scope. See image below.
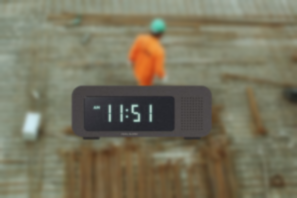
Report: 11.51
